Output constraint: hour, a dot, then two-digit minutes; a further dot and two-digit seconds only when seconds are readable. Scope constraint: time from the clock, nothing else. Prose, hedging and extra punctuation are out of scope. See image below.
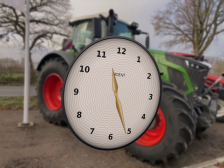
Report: 11.26
